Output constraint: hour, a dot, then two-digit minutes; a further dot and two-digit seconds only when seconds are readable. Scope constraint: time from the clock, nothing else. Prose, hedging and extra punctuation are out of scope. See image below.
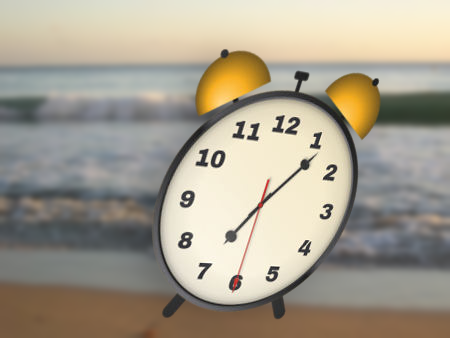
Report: 7.06.30
